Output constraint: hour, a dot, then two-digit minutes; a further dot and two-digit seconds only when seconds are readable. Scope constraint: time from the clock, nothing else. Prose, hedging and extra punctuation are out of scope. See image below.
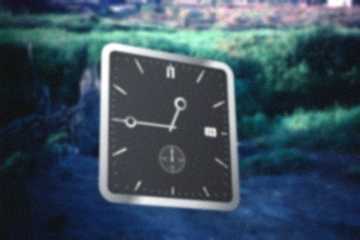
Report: 12.45
